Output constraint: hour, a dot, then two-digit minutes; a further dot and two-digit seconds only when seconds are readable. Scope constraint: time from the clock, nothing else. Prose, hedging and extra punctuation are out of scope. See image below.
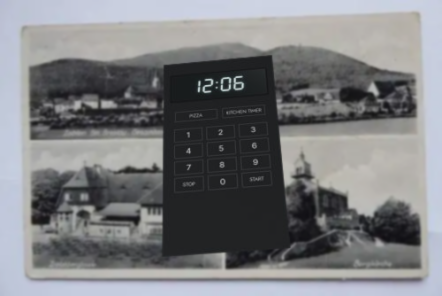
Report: 12.06
